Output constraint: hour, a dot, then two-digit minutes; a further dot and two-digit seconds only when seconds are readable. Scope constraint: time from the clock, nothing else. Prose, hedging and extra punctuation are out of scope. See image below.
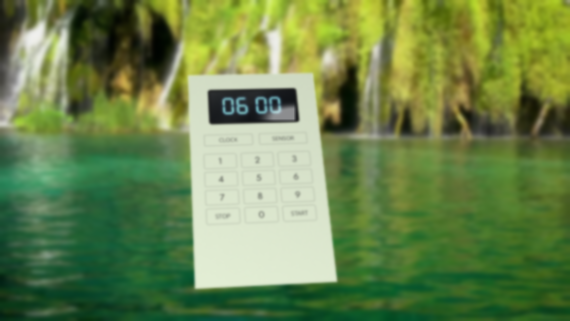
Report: 6.00
